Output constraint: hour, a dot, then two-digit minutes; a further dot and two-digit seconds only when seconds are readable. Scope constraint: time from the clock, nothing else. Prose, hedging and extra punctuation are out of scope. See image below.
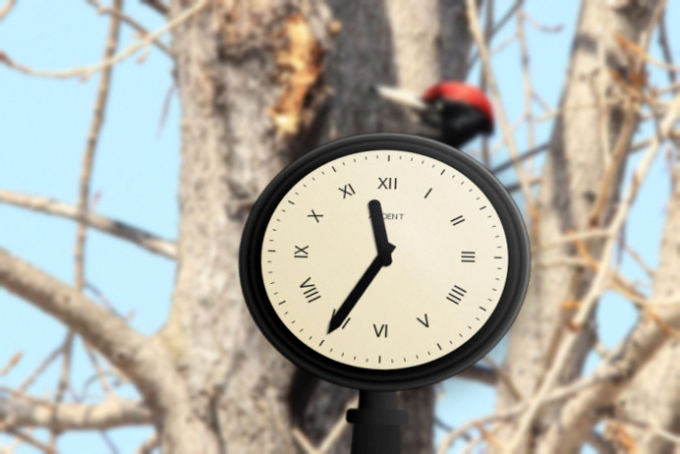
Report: 11.35
